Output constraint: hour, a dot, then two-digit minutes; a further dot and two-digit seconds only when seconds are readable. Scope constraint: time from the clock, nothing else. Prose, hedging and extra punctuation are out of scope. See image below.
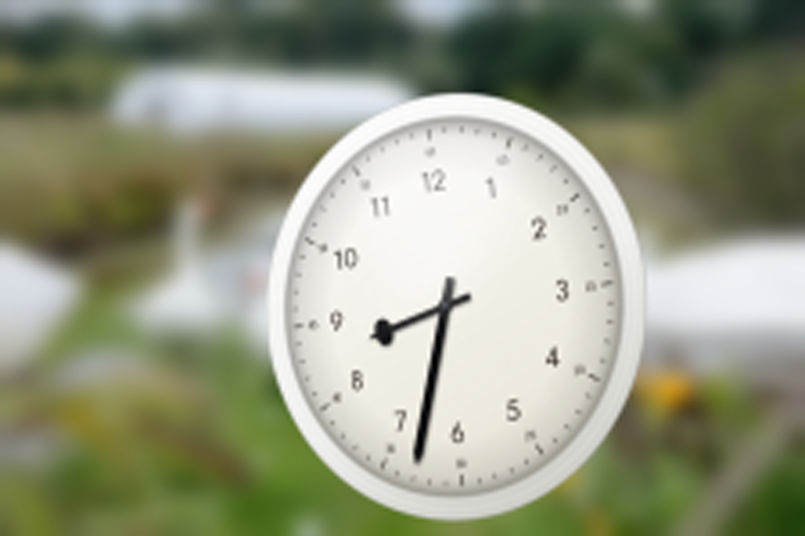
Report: 8.33
